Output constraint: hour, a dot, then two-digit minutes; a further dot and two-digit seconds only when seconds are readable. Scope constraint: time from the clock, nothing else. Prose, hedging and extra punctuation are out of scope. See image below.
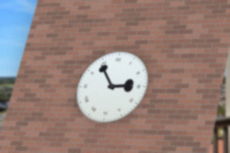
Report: 2.54
